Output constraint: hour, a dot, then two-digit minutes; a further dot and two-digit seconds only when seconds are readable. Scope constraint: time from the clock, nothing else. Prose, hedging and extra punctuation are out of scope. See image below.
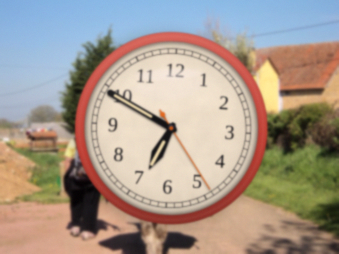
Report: 6.49.24
